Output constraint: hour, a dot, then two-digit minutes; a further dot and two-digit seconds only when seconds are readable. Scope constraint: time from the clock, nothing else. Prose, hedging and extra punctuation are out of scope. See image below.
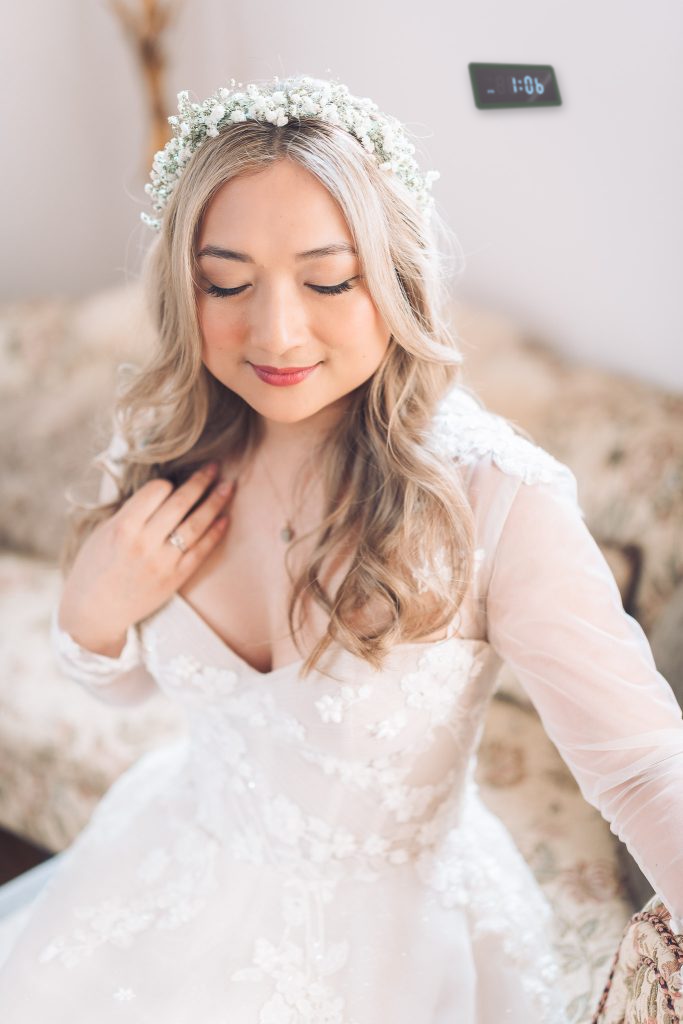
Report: 1.06
